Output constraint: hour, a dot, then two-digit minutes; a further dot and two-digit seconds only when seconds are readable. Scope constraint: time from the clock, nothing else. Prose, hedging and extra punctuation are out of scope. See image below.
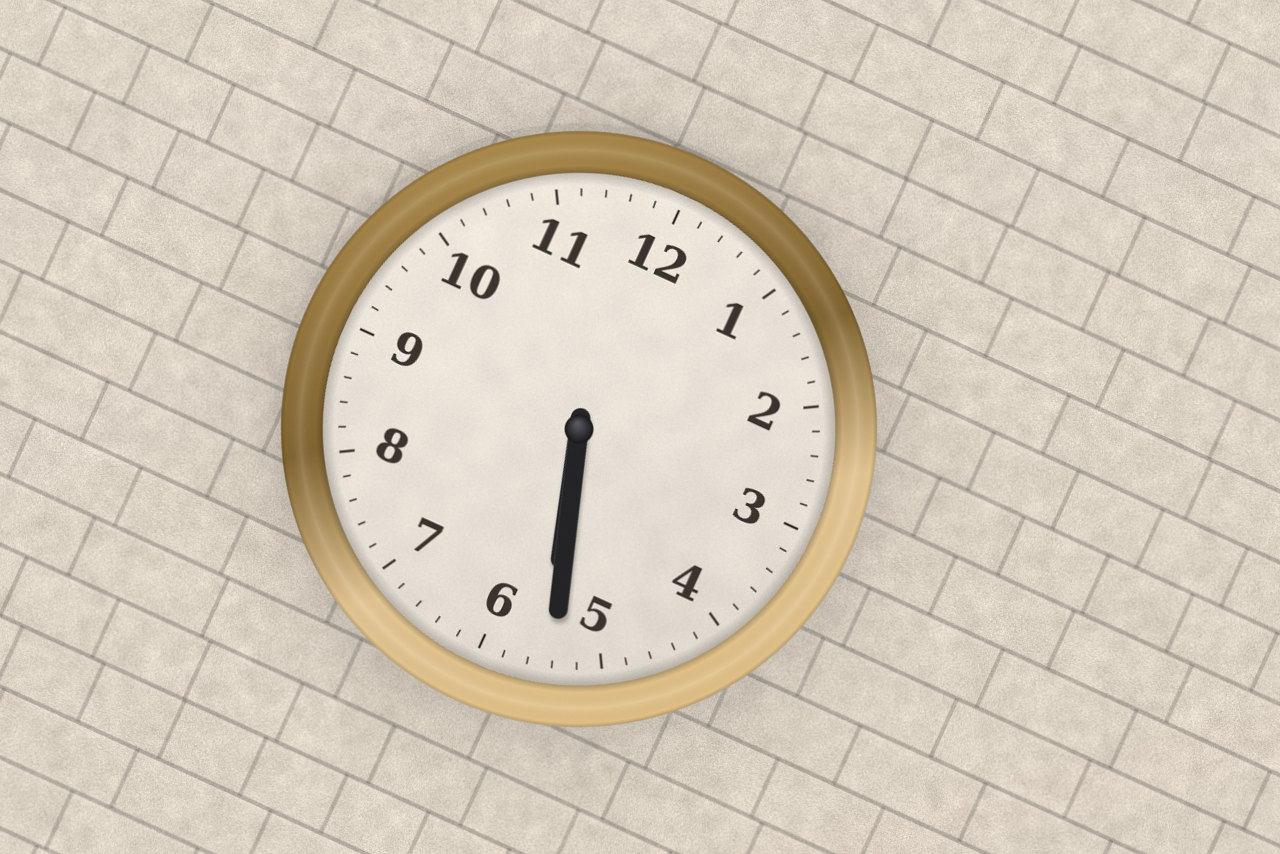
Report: 5.27
